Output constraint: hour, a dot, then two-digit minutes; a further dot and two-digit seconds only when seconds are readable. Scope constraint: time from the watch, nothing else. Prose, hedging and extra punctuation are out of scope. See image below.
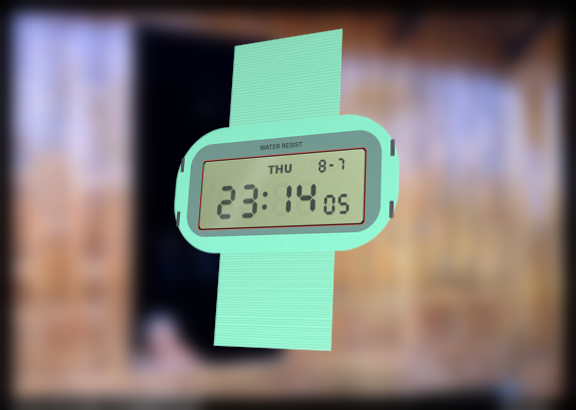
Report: 23.14.05
